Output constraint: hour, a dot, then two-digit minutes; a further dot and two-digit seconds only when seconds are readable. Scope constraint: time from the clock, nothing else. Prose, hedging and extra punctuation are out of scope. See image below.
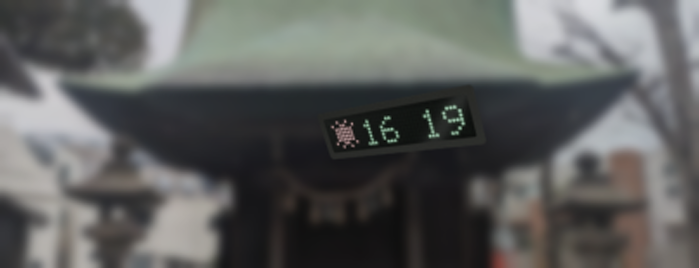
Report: 16.19
